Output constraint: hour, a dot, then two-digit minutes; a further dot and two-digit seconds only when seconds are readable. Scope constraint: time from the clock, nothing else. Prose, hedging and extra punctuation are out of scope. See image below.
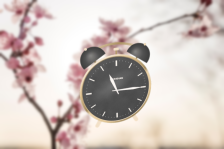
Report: 11.15
